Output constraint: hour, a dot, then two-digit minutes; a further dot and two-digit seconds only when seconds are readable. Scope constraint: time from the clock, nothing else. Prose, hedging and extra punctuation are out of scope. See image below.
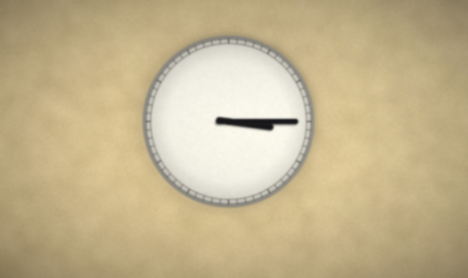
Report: 3.15
